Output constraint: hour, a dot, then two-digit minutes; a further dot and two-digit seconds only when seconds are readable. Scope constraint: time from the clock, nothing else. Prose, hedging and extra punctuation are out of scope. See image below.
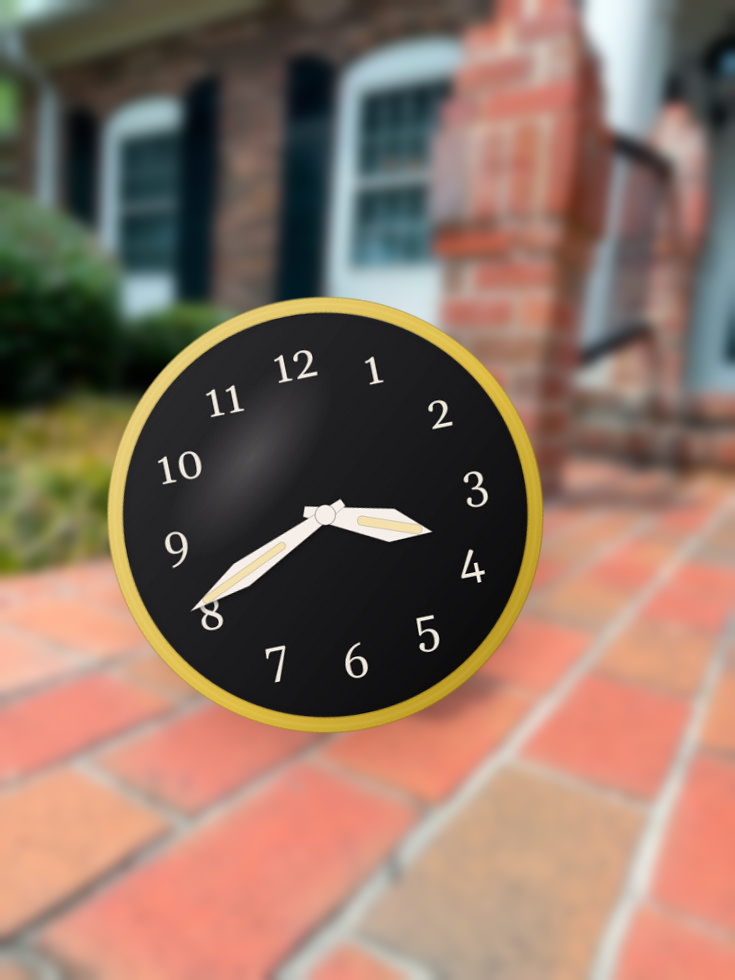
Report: 3.41
